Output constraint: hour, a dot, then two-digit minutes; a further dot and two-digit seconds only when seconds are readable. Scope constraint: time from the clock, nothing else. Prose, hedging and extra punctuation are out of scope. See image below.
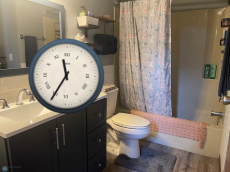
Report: 11.35
